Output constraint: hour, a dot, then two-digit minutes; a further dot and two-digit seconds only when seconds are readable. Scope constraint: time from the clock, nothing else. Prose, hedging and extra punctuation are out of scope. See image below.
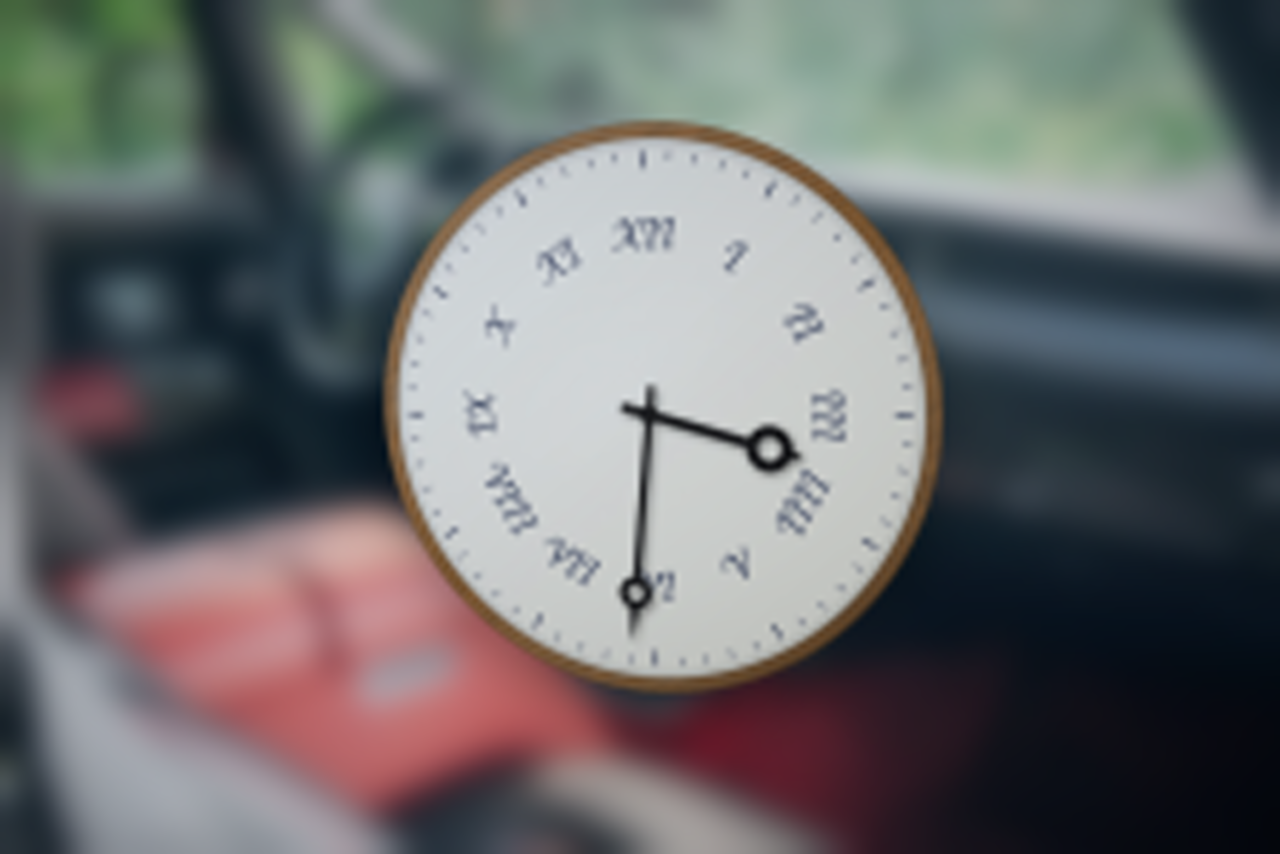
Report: 3.31
